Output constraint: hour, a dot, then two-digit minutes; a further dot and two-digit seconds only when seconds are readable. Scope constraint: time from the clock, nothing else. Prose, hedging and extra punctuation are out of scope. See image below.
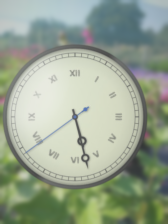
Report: 5.27.39
